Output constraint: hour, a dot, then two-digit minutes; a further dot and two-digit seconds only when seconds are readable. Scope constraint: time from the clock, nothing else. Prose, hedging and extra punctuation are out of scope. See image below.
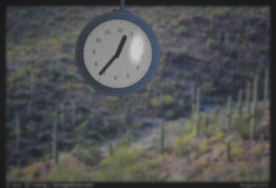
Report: 12.36
